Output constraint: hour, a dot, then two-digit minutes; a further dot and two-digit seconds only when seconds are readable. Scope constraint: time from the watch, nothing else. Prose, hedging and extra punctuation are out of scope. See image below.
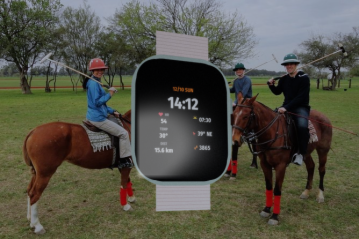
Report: 14.12
